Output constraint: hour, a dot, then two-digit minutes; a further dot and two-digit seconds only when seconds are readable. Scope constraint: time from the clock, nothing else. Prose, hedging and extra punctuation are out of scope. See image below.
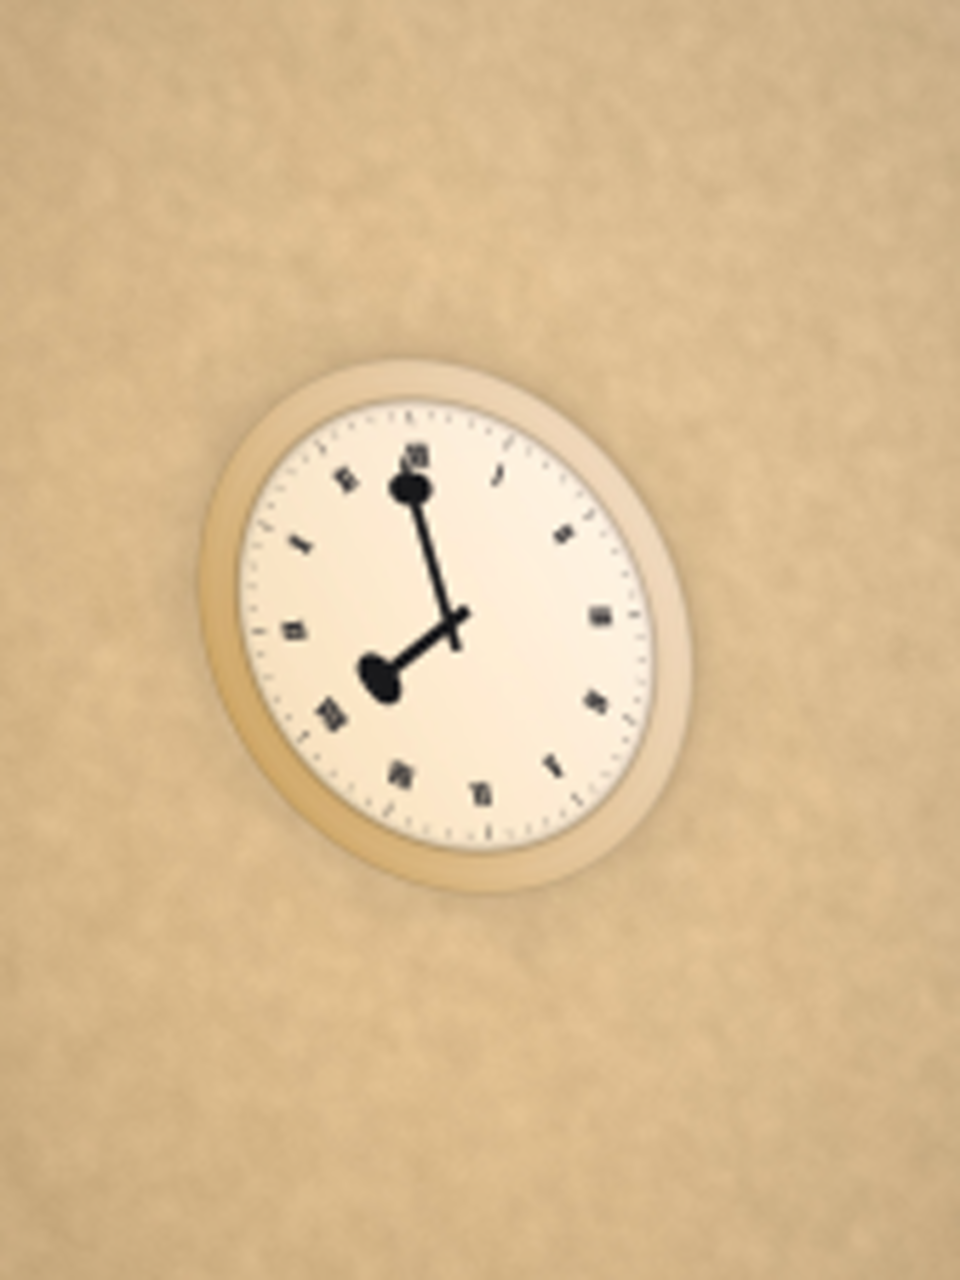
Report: 7.59
